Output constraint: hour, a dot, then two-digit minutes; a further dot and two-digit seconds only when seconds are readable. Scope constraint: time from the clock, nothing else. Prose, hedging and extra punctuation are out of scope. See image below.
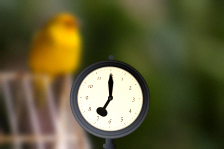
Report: 7.00
